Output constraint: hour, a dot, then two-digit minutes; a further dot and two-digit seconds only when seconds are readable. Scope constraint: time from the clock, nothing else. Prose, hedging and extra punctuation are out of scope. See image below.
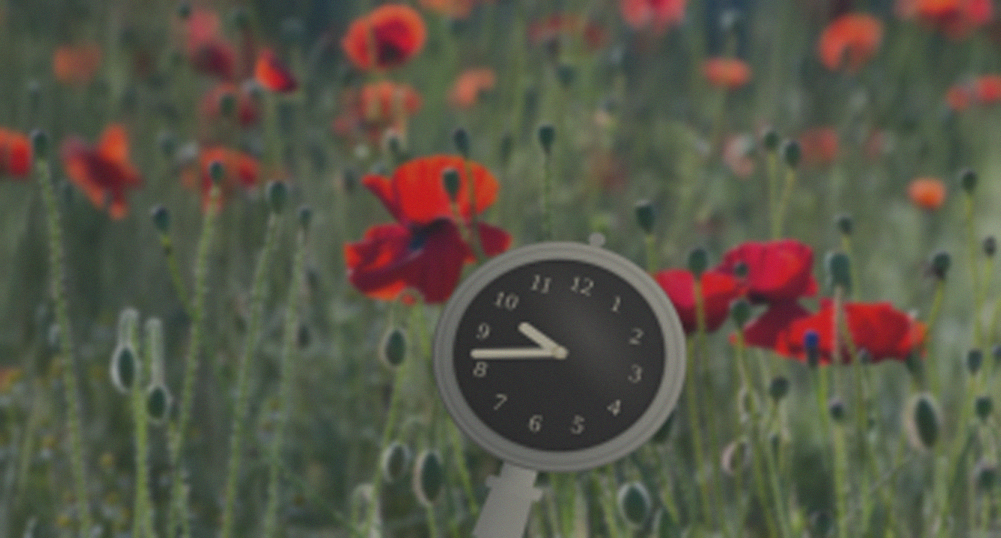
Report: 9.42
